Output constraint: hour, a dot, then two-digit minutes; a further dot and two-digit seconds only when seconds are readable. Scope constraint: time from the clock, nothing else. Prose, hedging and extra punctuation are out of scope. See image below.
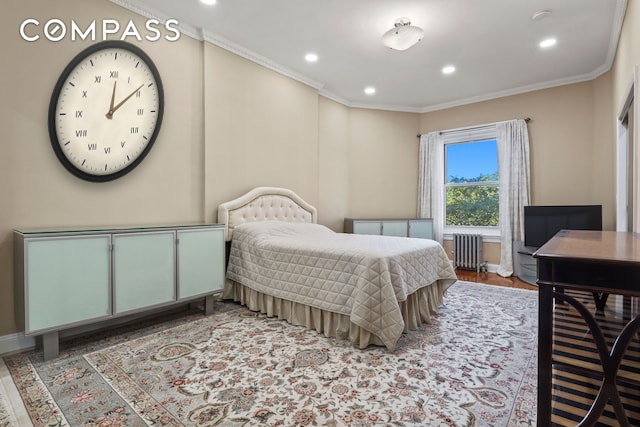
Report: 12.09
